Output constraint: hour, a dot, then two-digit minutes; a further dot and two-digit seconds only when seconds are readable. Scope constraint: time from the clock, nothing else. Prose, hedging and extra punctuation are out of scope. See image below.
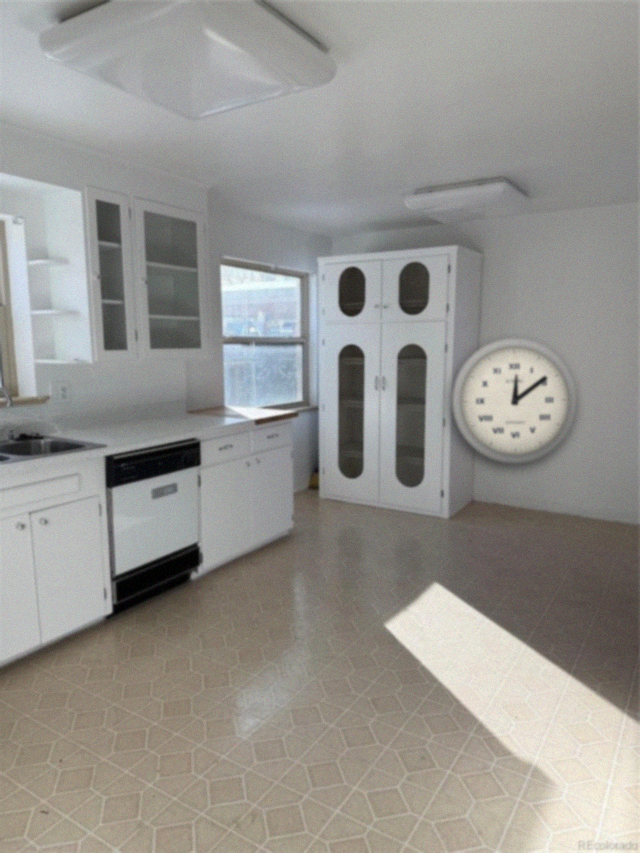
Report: 12.09
